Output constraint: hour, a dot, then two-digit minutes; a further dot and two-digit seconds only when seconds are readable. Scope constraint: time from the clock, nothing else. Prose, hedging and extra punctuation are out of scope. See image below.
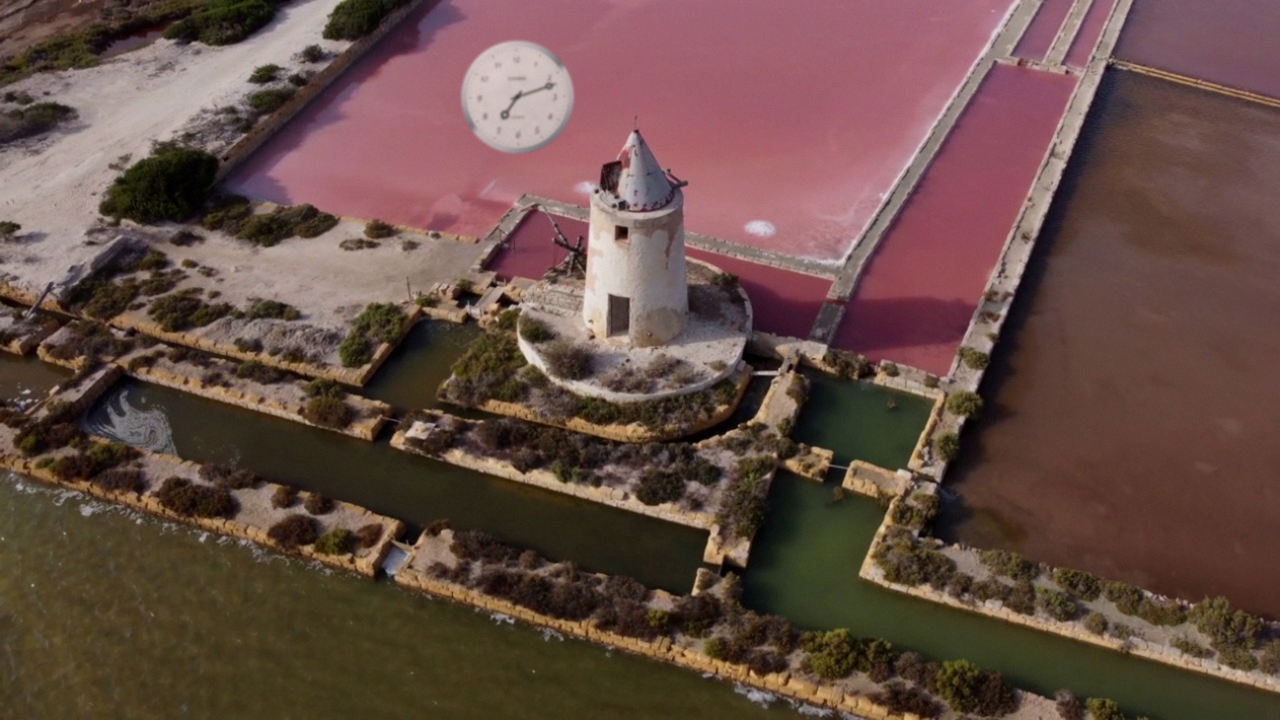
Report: 7.12
